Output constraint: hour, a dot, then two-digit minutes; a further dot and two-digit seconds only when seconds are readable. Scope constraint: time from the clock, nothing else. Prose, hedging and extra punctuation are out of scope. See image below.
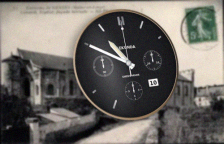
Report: 10.50
